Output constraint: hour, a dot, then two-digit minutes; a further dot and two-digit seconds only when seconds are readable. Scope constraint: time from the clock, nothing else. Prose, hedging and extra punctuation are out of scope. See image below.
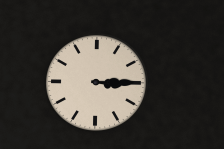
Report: 3.15
